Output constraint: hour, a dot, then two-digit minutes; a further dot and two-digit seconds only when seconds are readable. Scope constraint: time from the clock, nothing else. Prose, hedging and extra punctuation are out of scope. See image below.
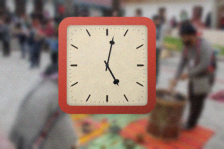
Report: 5.02
